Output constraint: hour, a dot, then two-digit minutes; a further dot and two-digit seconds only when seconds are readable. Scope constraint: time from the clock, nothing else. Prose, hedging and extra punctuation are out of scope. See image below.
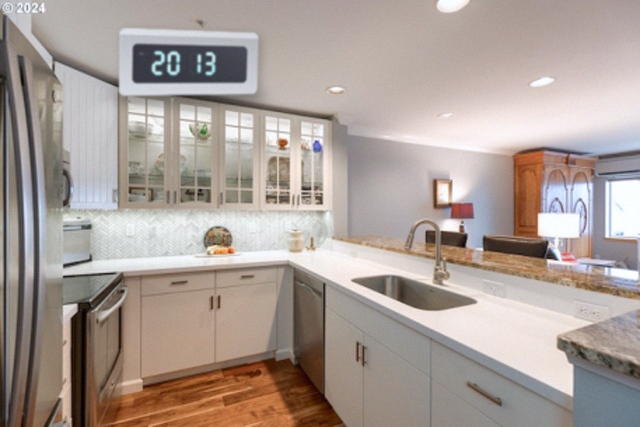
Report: 20.13
